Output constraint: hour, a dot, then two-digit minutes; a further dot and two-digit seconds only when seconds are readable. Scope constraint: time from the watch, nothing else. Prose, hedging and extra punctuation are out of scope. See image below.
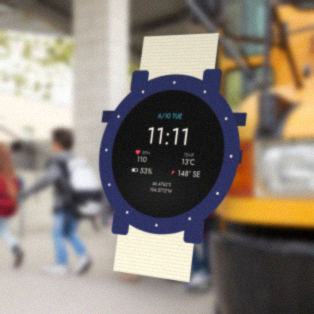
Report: 11.11
